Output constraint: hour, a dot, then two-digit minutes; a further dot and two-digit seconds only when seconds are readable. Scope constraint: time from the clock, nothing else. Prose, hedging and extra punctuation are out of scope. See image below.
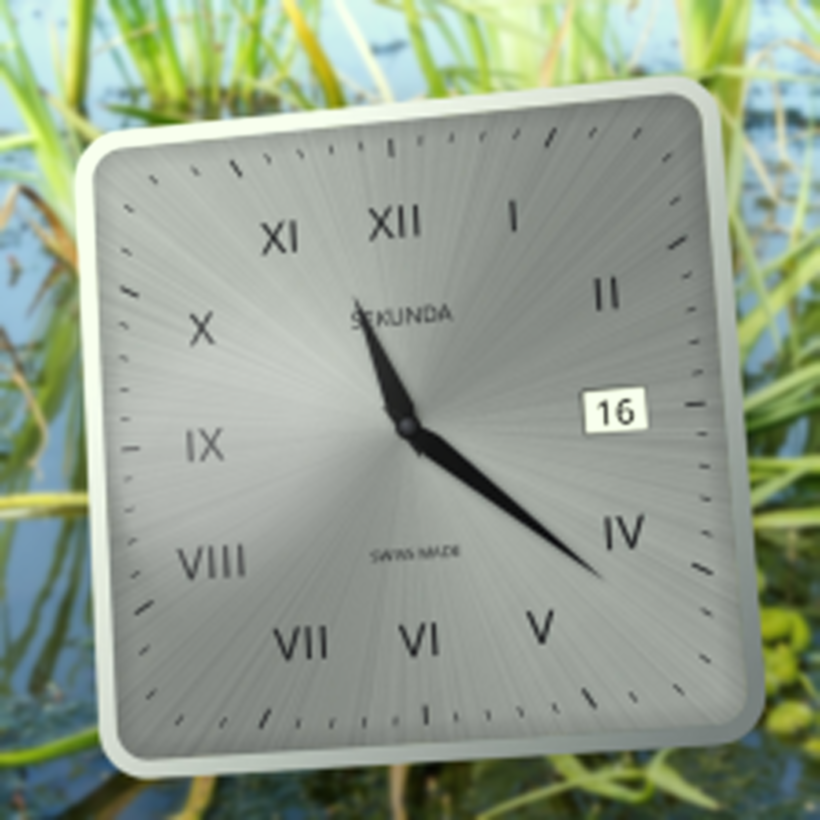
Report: 11.22
